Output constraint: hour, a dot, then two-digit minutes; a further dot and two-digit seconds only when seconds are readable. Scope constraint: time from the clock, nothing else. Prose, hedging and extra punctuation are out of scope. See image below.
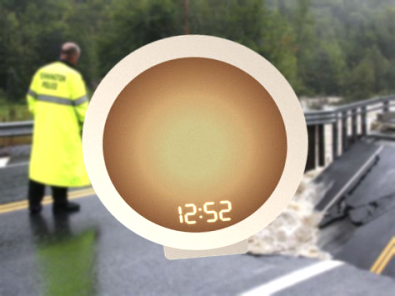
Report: 12.52
